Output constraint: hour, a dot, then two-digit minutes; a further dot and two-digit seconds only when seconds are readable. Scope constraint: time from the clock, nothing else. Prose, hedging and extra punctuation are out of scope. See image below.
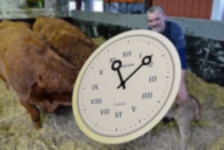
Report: 11.08
